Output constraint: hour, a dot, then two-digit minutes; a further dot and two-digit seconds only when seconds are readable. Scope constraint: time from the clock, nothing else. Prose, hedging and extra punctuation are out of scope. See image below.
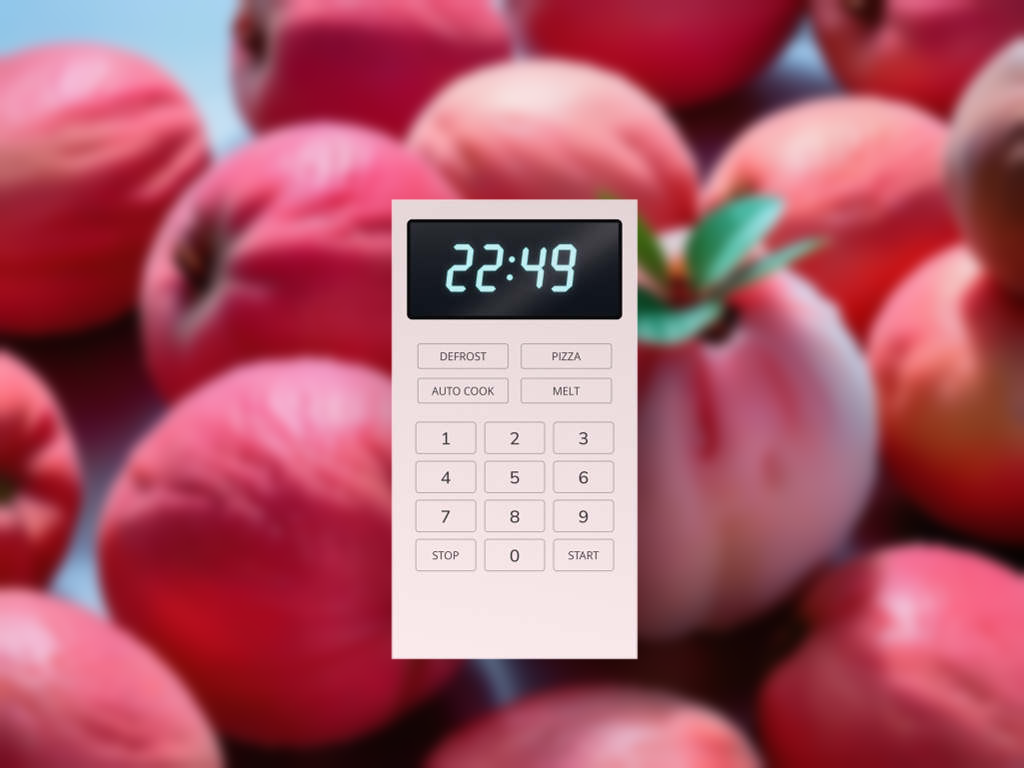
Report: 22.49
